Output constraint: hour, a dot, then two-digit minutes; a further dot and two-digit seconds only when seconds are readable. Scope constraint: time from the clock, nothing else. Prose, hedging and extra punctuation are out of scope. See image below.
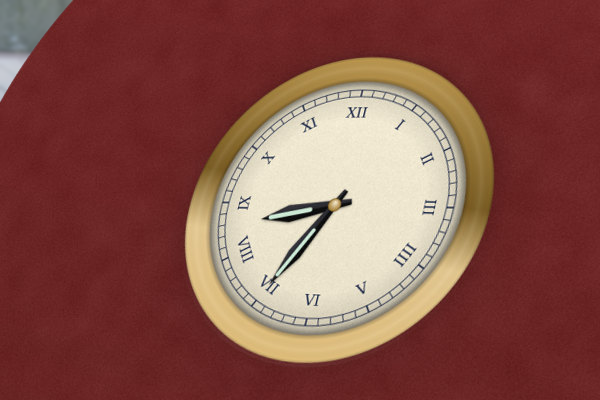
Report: 8.35
